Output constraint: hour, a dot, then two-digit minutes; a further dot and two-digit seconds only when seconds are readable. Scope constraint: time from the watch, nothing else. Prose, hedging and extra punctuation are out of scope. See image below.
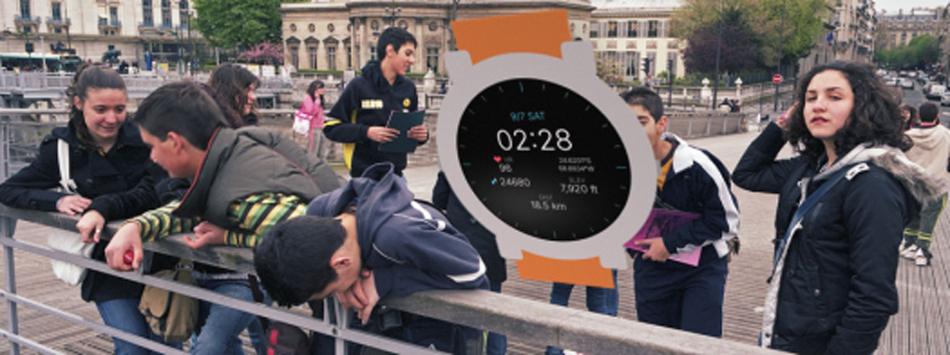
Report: 2.28
